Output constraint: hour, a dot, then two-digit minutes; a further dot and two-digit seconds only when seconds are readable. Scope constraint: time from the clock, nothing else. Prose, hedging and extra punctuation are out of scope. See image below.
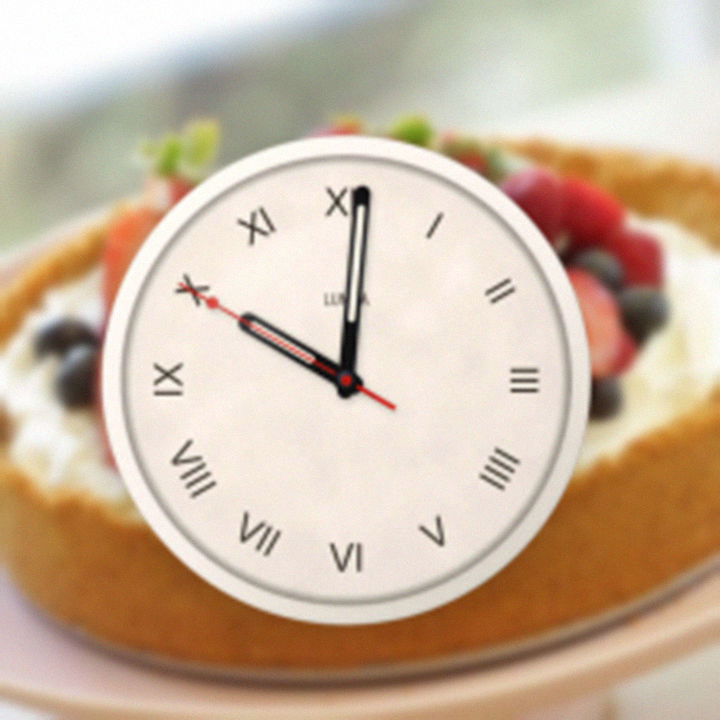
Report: 10.00.50
